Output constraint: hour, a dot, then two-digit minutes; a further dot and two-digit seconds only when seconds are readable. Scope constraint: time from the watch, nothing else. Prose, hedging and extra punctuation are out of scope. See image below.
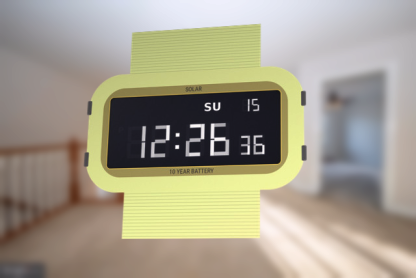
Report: 12.26.36
